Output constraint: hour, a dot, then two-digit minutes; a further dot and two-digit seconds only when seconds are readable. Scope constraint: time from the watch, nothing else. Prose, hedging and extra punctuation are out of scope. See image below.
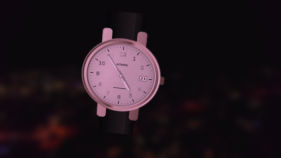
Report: 4.54
